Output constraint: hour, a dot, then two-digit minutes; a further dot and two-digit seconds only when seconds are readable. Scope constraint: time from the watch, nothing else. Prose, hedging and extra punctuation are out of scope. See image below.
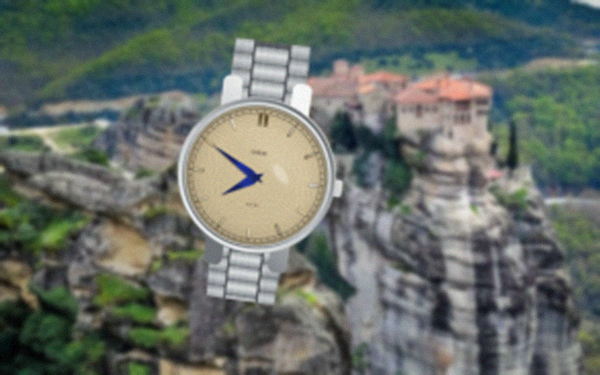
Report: 7.50
